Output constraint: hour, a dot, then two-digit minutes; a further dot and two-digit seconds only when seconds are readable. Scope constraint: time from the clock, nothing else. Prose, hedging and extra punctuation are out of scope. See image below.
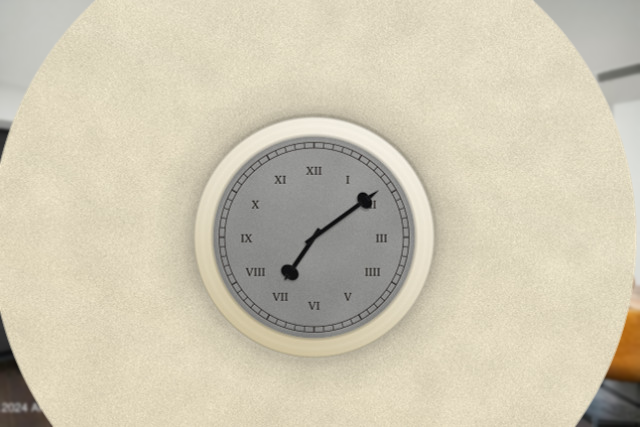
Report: 7.09
